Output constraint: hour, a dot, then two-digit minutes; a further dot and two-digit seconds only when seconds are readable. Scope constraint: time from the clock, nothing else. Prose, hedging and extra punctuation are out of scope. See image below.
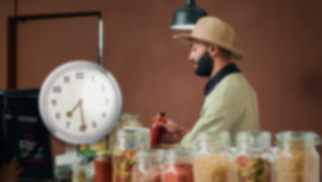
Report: 7.29
